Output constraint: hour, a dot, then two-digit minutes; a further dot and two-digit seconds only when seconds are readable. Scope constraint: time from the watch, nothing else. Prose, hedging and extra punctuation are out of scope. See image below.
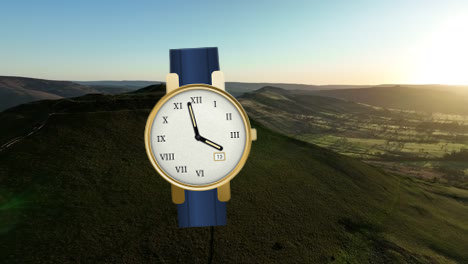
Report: 3.58
